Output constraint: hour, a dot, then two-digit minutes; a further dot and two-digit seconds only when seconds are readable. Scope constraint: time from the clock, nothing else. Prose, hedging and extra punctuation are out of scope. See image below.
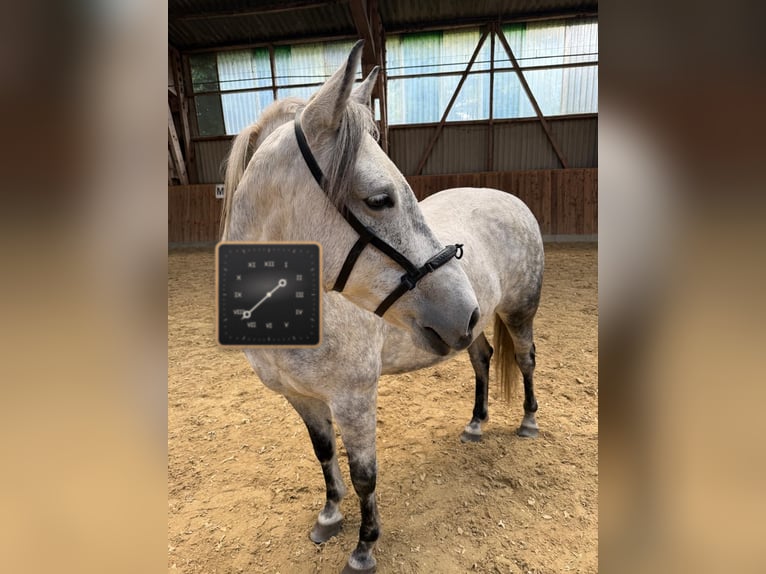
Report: 1.38
